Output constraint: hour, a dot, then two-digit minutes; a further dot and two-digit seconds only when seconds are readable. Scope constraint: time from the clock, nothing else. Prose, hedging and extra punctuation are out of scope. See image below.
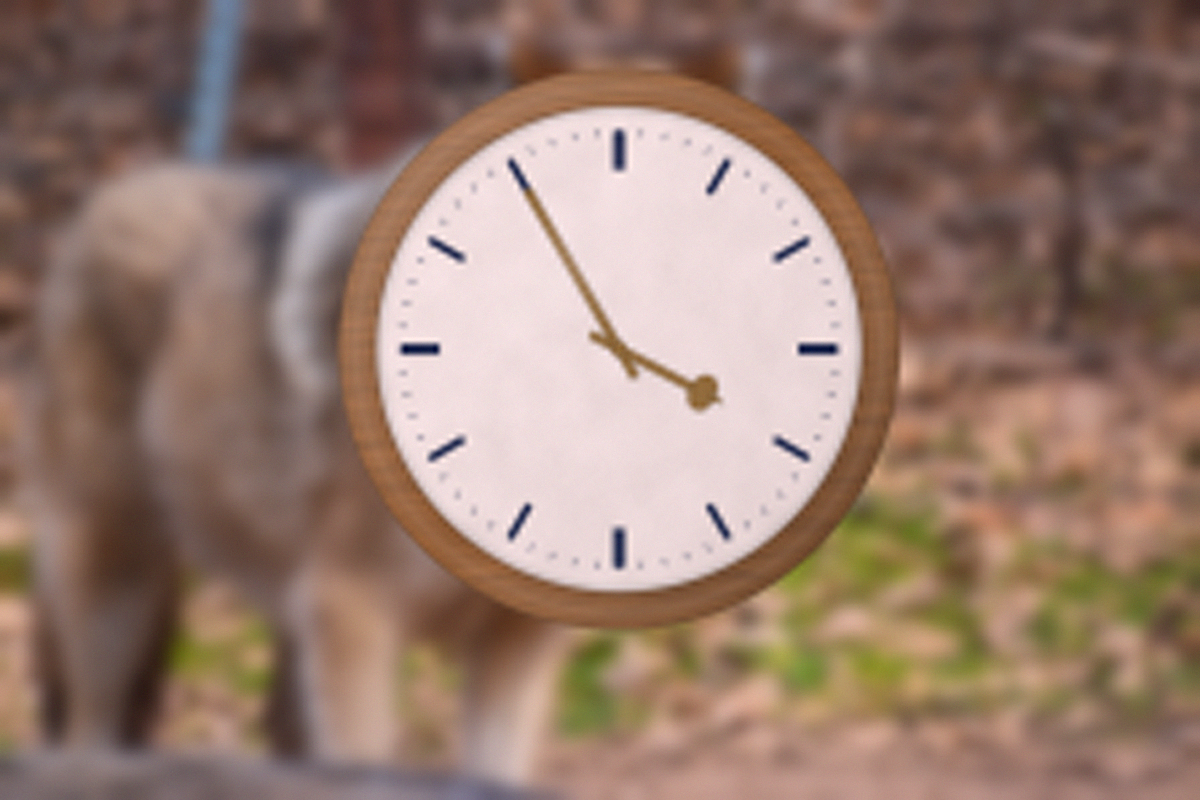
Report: 3.55
